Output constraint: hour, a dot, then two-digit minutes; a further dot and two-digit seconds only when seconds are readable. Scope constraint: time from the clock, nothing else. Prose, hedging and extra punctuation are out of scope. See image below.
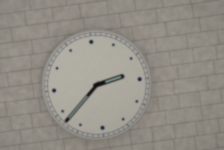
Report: 2.38
